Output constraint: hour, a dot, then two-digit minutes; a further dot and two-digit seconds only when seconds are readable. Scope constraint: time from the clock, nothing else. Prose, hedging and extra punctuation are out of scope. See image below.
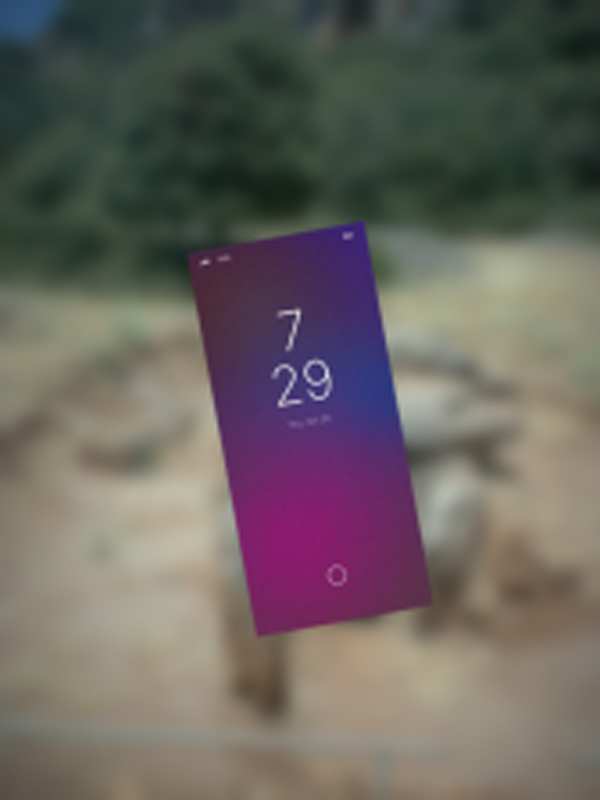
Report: 7.29
